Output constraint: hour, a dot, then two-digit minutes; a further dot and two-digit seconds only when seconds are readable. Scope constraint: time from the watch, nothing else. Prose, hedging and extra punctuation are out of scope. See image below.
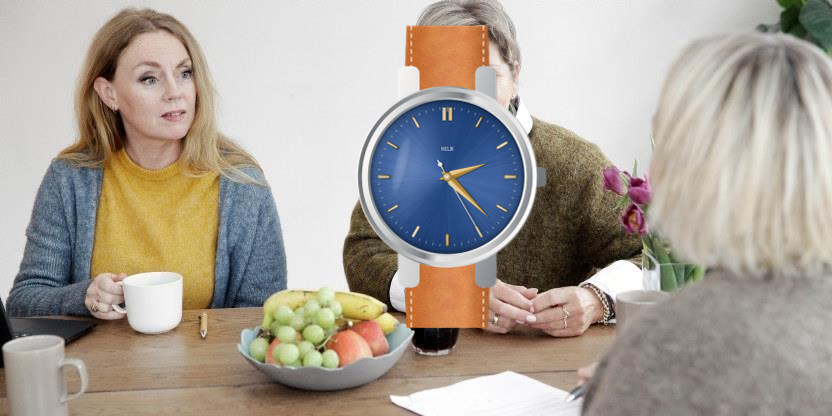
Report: 2.22.25
